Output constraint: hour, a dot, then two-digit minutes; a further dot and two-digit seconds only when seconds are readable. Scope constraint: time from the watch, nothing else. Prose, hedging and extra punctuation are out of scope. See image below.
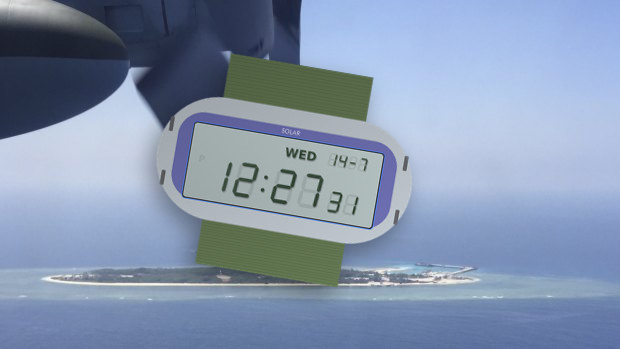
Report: 12.27.31
